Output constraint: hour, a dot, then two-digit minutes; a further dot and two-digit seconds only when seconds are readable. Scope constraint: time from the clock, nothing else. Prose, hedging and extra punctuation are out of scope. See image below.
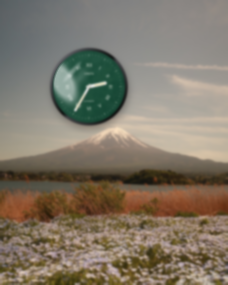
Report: 2.35
